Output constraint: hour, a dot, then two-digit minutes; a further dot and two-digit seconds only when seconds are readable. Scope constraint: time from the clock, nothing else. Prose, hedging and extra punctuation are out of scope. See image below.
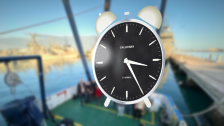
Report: 3.25
